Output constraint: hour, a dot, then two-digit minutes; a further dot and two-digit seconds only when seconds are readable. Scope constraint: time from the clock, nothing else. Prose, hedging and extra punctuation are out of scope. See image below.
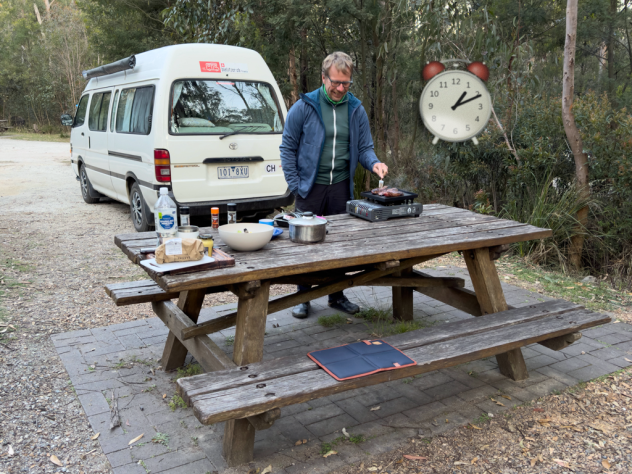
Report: 1.11
